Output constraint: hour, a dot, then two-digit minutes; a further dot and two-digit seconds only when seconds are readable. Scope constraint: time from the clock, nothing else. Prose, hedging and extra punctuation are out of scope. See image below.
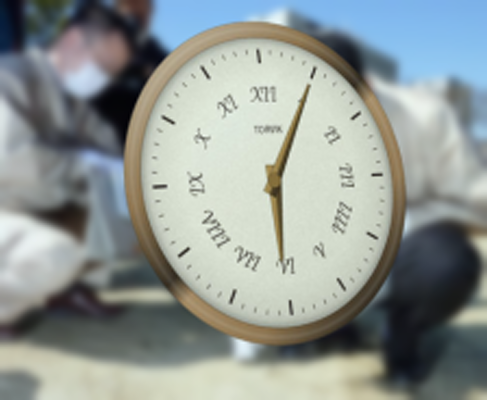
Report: 6.05
